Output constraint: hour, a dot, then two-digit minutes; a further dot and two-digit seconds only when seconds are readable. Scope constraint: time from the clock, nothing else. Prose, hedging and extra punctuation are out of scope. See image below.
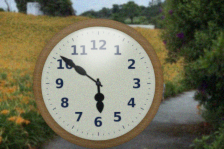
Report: 5.51
